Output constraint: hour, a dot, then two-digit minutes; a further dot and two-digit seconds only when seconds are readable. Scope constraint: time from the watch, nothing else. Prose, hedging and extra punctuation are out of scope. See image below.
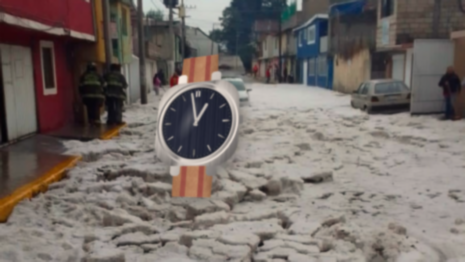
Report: 12.58
